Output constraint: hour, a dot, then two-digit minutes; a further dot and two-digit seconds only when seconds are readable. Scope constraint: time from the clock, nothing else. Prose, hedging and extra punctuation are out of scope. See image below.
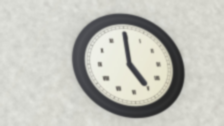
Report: 5.00
